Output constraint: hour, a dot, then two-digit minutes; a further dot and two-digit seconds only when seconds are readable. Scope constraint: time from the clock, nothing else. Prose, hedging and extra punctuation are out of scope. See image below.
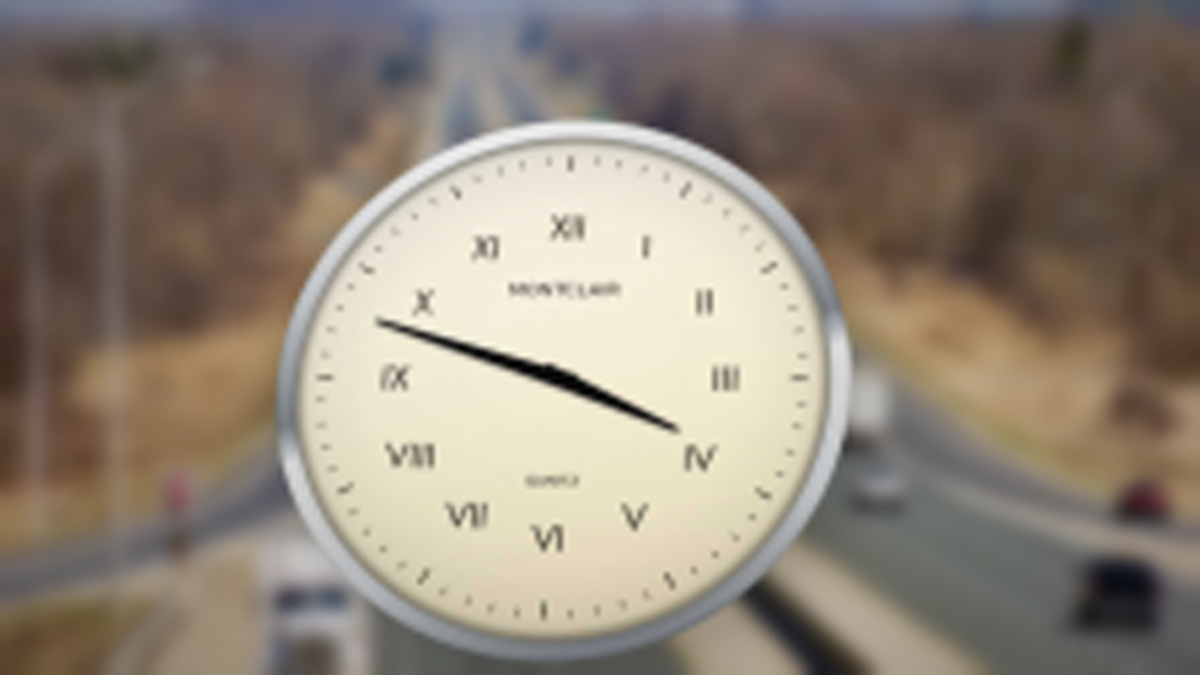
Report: 3.48
